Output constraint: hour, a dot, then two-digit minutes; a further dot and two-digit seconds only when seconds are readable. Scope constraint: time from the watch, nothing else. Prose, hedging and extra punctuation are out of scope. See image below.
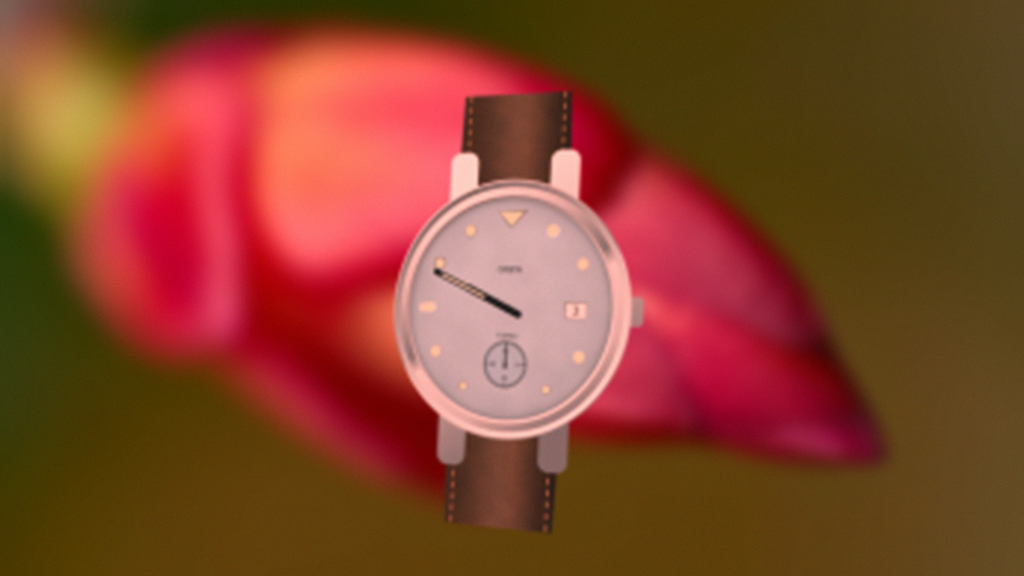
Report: 9.49
